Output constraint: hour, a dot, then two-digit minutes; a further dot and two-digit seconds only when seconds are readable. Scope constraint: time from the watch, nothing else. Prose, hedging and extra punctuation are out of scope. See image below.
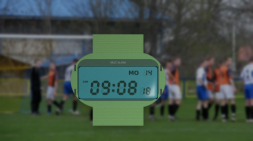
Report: 9.08.18
